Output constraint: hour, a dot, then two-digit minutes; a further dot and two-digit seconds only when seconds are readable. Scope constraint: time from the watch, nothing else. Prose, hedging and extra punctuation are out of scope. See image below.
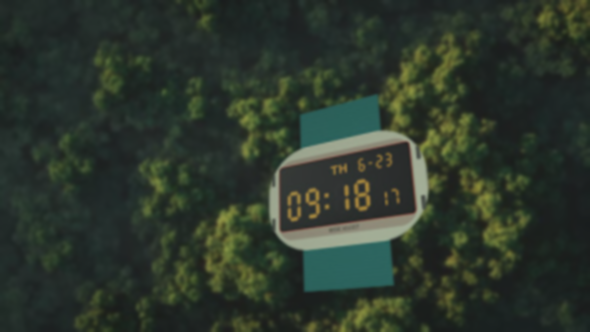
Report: 9.18.17
